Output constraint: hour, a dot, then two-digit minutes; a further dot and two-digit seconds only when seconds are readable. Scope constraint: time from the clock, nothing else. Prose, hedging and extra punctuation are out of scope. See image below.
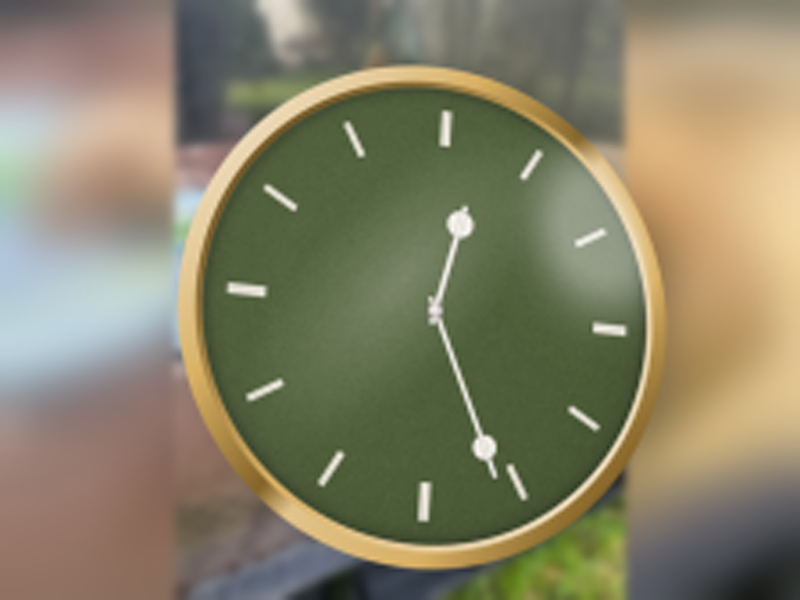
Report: 12.26
